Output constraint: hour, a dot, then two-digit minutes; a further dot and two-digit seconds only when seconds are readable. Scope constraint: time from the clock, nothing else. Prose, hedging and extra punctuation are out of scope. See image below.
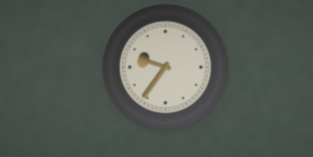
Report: 9.36
